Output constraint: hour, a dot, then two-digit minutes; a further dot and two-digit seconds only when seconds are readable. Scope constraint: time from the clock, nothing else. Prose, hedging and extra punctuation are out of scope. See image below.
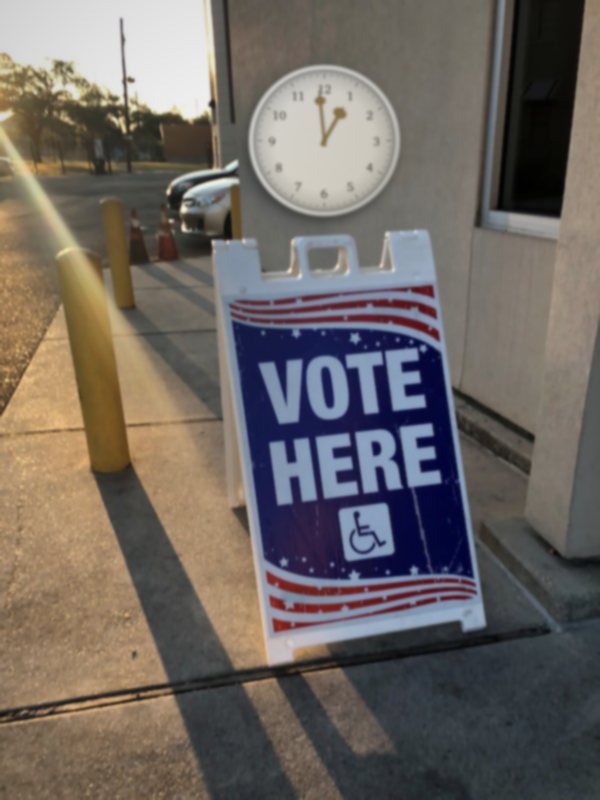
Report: 12.59
